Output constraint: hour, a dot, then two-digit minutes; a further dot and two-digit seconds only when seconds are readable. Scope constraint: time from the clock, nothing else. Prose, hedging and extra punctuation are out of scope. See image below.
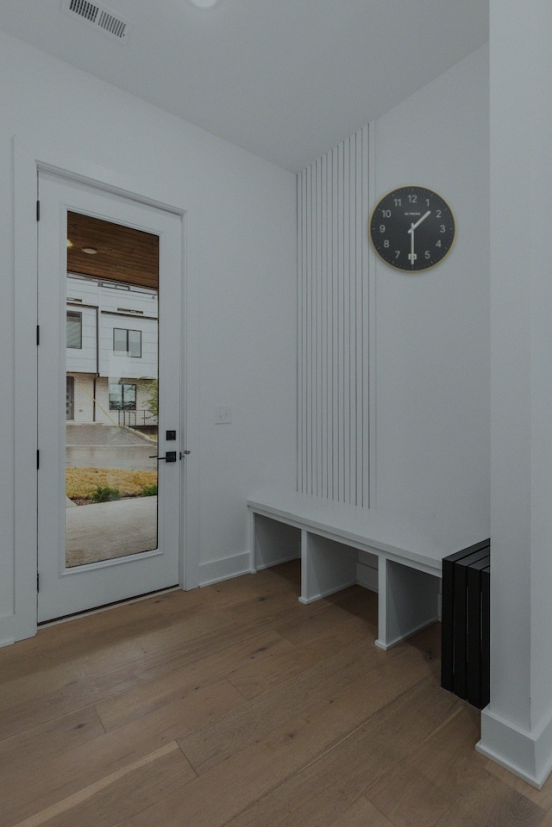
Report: 1.30
